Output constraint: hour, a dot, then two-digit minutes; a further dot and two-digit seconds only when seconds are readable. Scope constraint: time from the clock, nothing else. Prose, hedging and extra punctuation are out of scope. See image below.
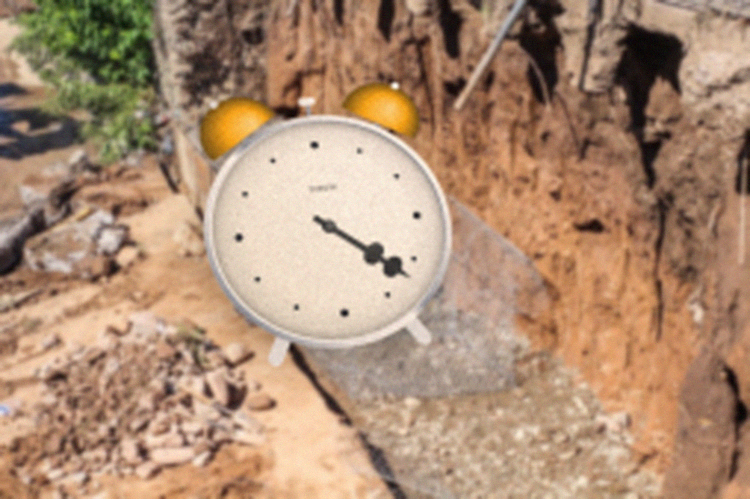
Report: 4.22
